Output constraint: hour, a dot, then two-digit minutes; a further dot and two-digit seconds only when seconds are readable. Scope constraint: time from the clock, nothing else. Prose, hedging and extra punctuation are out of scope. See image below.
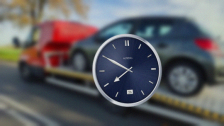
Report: 7.50
